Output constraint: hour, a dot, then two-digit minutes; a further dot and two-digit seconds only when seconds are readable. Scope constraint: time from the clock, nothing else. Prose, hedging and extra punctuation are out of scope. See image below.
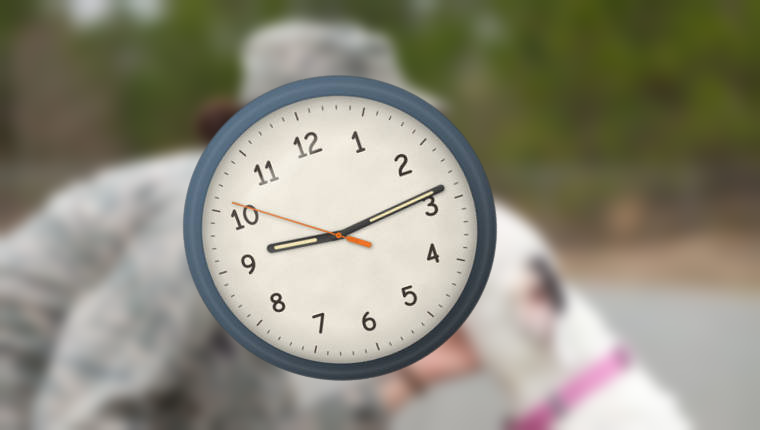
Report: 9.13.51
